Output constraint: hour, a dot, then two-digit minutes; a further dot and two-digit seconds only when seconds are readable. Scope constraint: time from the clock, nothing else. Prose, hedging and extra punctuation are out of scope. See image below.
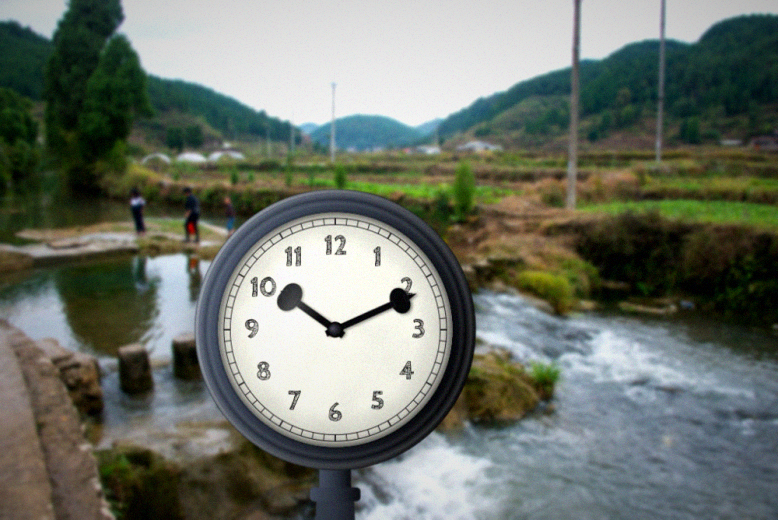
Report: 10.11
